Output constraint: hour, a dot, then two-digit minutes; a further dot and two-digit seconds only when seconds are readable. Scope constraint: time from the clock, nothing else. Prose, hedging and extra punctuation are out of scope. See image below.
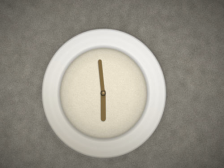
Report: 5.59
